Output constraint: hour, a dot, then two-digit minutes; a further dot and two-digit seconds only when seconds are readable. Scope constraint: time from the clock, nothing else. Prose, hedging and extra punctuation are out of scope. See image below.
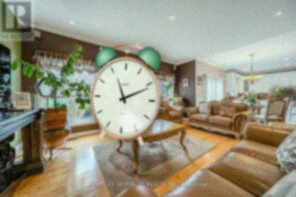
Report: 11.11
